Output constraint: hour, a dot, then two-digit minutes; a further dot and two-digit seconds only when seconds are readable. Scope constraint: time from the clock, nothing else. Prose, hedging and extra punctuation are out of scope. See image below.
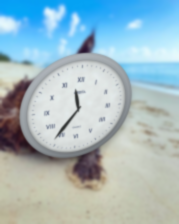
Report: 11.36
